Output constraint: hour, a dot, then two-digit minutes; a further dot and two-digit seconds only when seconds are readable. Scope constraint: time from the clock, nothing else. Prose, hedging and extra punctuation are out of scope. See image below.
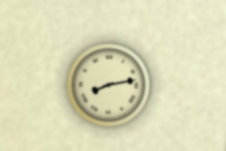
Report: 8.13
